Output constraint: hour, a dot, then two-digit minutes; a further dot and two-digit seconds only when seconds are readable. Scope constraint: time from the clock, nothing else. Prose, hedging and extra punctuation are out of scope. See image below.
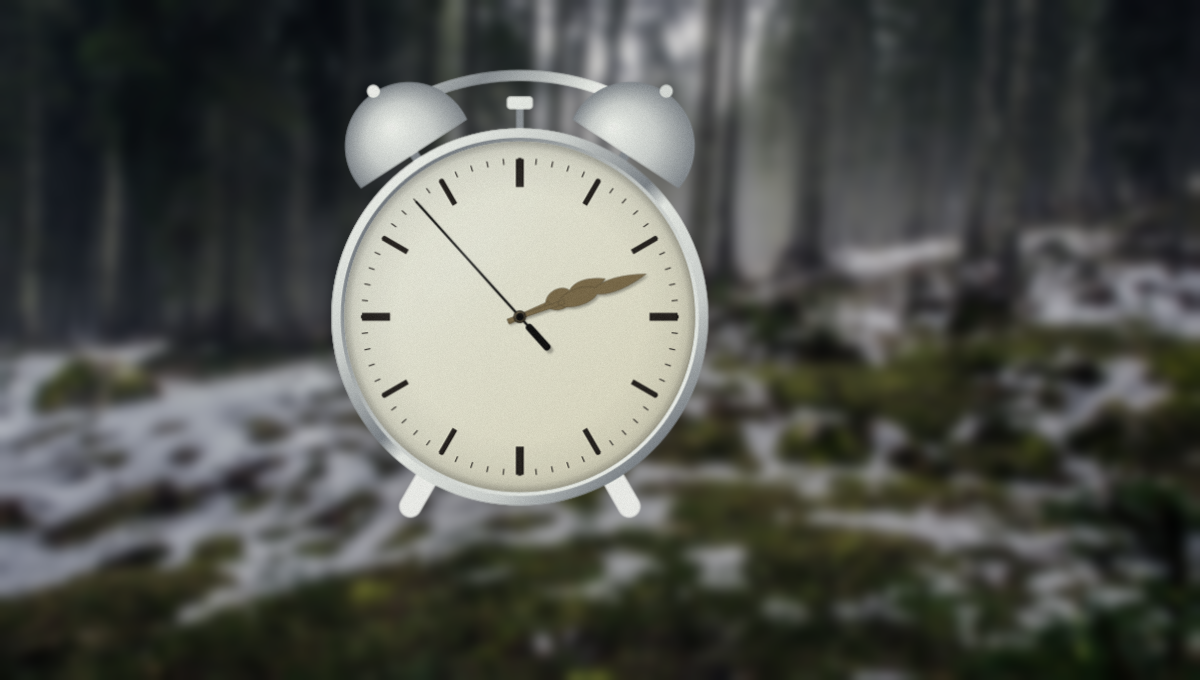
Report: 2.11.53
